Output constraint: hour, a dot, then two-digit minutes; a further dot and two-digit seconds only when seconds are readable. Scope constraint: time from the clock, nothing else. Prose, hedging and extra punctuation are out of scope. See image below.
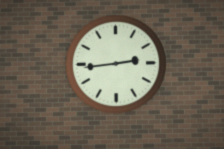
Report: 2.44
